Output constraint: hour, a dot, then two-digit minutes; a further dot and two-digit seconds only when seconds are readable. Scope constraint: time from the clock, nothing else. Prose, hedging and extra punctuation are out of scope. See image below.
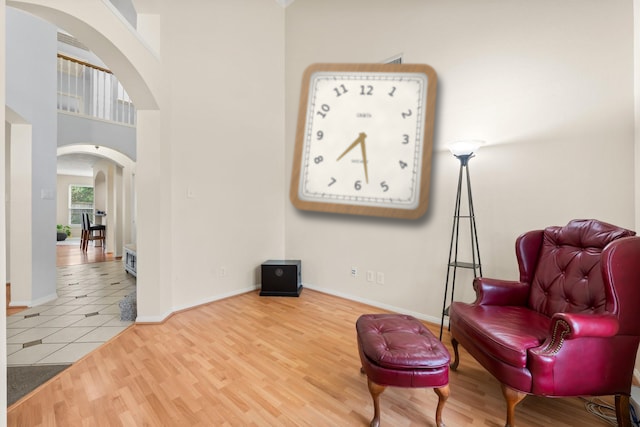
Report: 7.28
